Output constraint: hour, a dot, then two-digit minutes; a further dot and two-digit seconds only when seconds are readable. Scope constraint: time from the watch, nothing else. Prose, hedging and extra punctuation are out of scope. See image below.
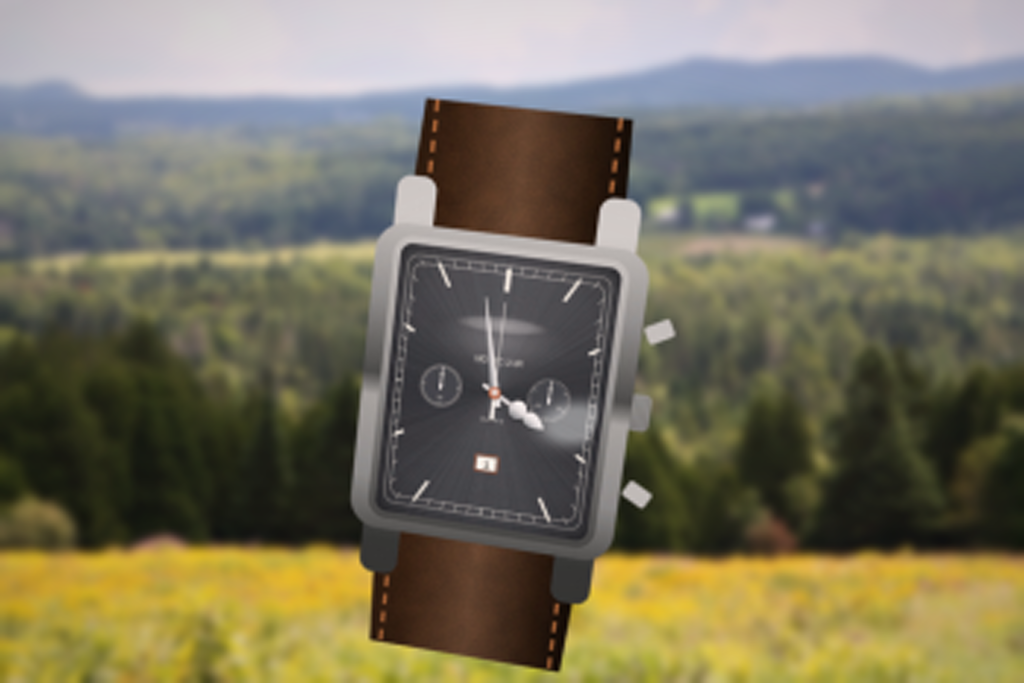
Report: 3.58
